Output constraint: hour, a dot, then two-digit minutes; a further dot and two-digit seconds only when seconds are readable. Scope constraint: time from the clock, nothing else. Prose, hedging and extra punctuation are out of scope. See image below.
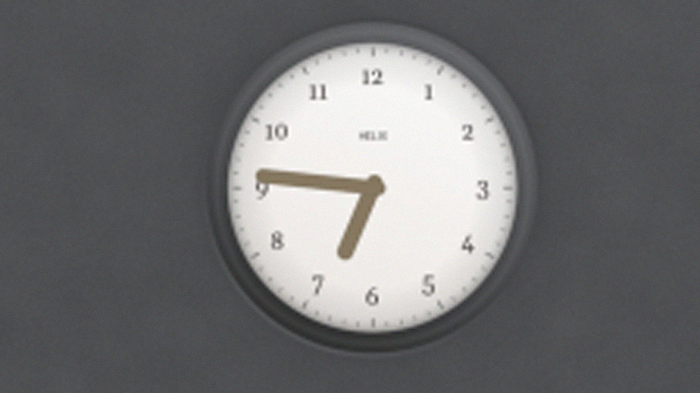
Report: 6.46
